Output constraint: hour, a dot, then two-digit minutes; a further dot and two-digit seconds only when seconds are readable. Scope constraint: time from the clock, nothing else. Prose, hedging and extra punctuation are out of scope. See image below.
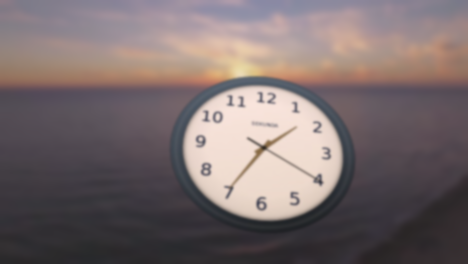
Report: 1.35.20
